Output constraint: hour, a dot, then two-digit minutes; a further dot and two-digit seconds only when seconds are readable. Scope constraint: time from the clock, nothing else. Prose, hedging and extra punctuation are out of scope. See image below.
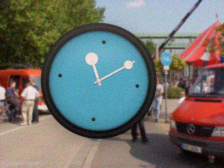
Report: 11.09
